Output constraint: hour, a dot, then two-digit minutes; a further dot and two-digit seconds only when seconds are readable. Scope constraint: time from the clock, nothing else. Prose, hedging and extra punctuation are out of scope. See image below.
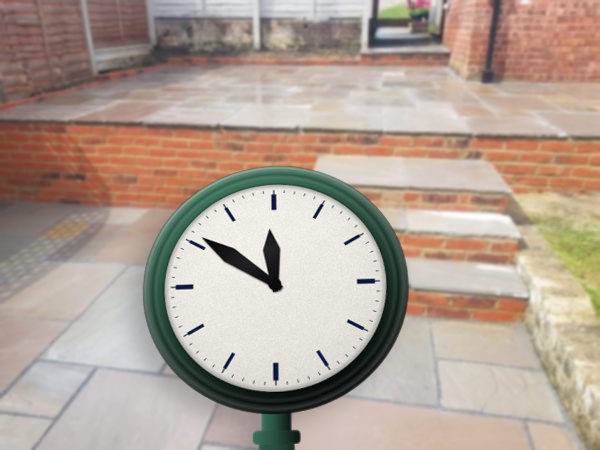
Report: 11.51
